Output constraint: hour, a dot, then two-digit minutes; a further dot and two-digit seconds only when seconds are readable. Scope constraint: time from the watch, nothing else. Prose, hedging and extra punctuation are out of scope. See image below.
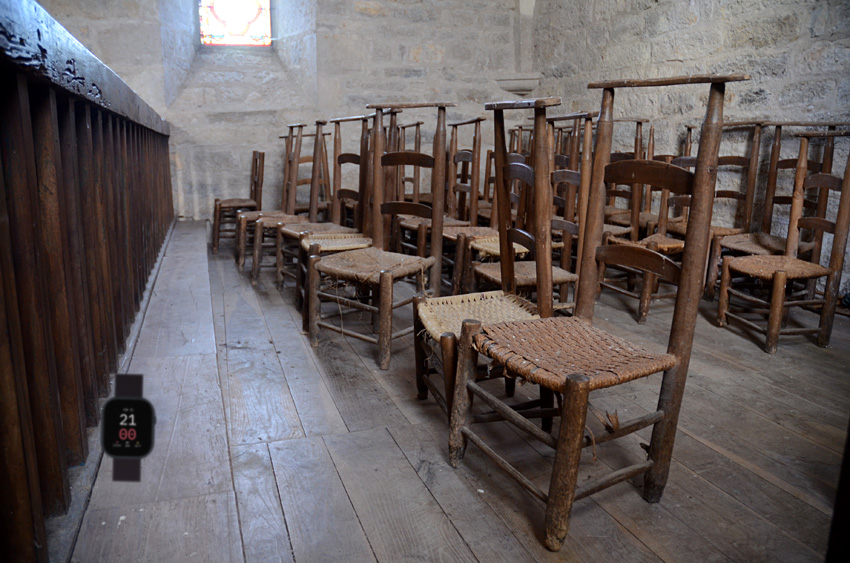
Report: 21.00
